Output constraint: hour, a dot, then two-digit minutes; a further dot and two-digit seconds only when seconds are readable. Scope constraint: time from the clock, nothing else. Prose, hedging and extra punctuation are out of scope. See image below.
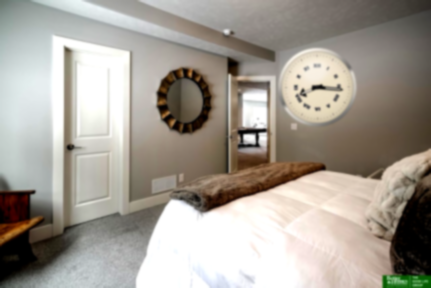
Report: 8.16
